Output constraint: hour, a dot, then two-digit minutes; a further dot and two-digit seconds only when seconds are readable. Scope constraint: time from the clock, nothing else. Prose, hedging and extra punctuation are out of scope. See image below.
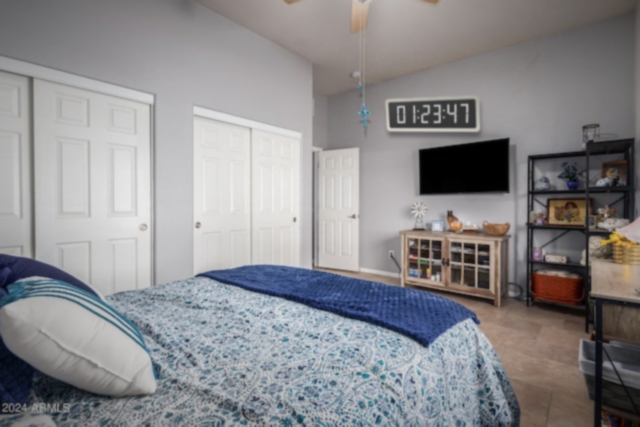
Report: 1.23.47
